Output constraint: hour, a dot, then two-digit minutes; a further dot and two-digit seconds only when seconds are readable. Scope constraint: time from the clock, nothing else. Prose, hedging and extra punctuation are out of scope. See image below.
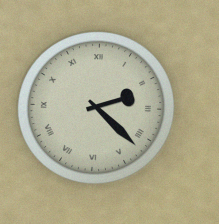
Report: 2.22
